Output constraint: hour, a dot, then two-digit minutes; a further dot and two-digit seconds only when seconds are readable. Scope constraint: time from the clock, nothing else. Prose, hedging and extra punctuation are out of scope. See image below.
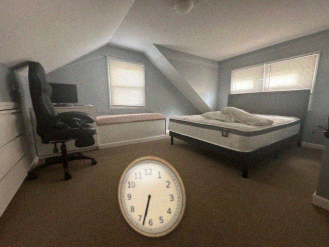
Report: 6.33
